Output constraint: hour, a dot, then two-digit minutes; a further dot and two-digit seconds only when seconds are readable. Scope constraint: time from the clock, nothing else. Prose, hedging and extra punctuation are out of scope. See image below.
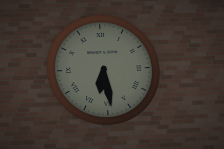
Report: 6.29
